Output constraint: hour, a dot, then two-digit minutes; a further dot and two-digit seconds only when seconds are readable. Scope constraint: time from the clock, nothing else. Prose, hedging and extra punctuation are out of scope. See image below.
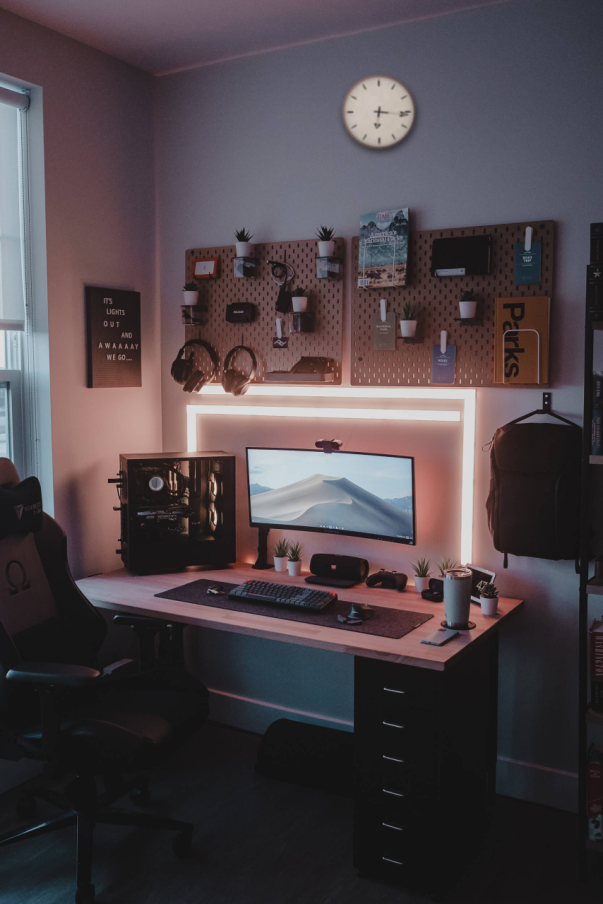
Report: 6.16
